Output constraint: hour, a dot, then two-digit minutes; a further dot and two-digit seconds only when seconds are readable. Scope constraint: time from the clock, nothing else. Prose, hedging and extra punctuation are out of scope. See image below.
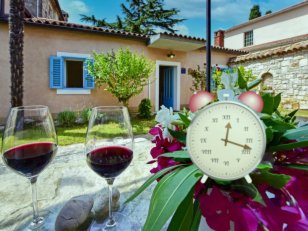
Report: 12.18
